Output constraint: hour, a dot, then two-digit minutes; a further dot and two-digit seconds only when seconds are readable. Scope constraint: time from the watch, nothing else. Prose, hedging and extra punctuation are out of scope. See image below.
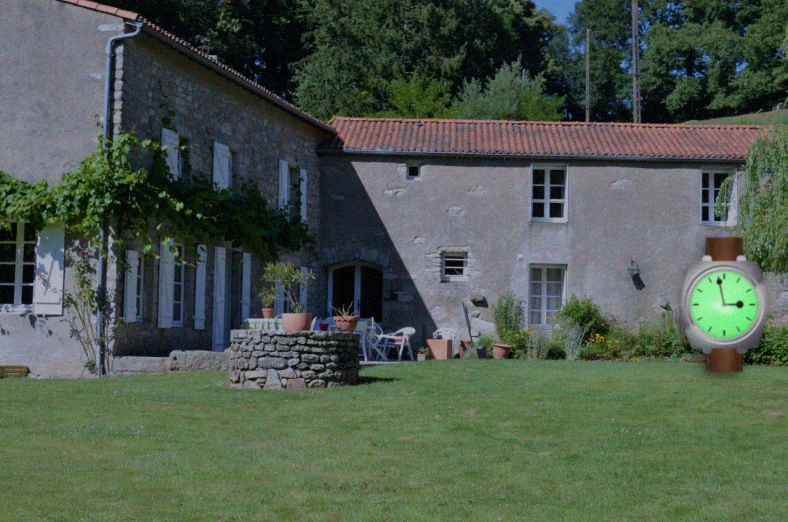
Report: 2.58
